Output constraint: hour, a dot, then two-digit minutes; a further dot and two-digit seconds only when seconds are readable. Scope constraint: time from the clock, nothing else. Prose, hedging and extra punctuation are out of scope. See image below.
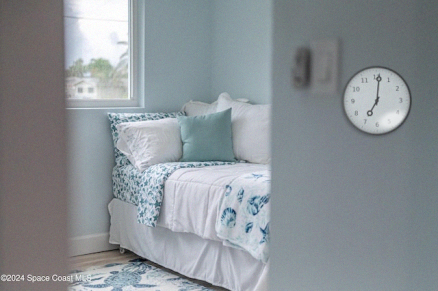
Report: 7.01
